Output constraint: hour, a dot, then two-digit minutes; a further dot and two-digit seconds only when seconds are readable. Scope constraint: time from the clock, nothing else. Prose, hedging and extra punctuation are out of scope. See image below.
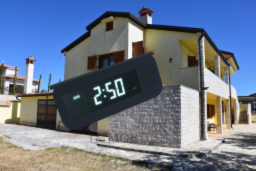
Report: 2.50
